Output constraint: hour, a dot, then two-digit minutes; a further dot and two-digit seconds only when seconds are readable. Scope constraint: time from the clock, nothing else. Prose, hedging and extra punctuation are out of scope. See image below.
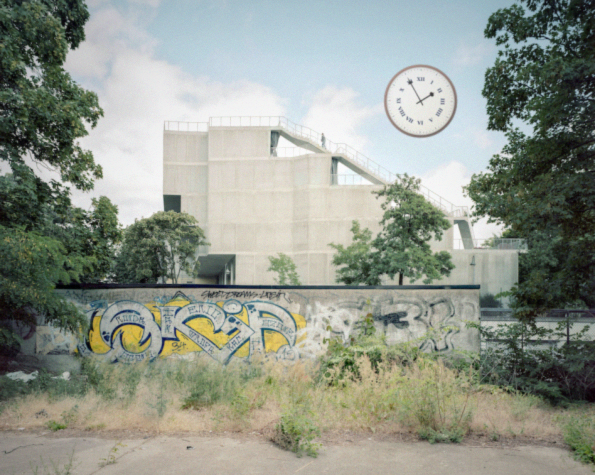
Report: 1.55
